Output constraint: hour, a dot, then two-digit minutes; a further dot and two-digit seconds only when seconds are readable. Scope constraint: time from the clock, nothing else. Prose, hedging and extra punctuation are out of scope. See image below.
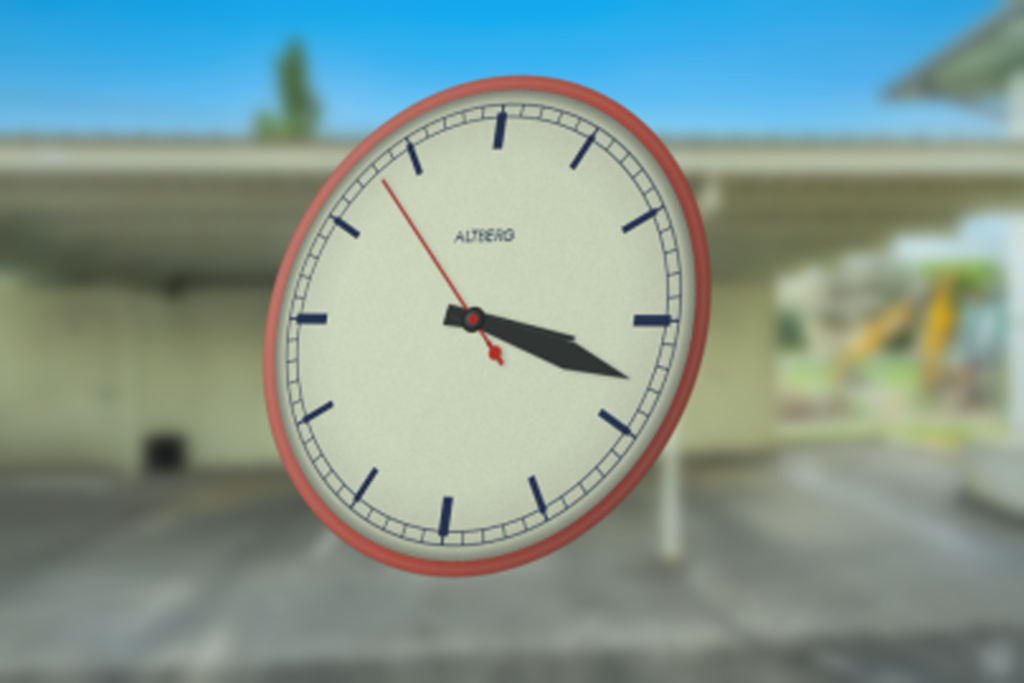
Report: 3.17.53
